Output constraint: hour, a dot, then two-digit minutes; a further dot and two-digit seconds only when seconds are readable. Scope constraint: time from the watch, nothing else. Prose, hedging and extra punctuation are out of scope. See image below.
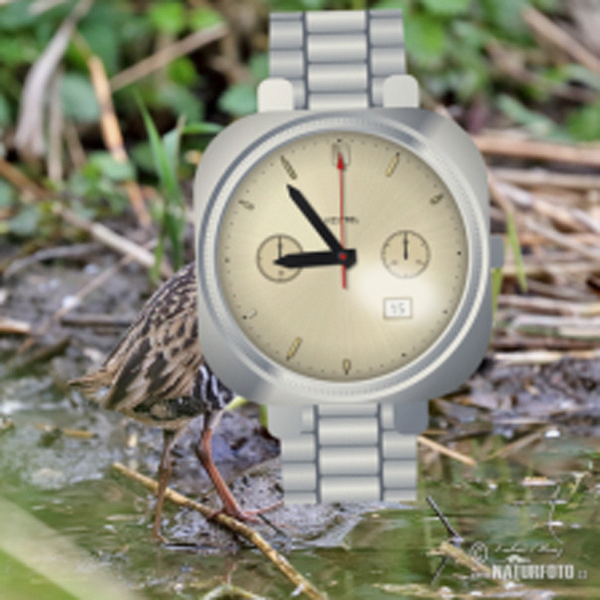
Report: 8.54
